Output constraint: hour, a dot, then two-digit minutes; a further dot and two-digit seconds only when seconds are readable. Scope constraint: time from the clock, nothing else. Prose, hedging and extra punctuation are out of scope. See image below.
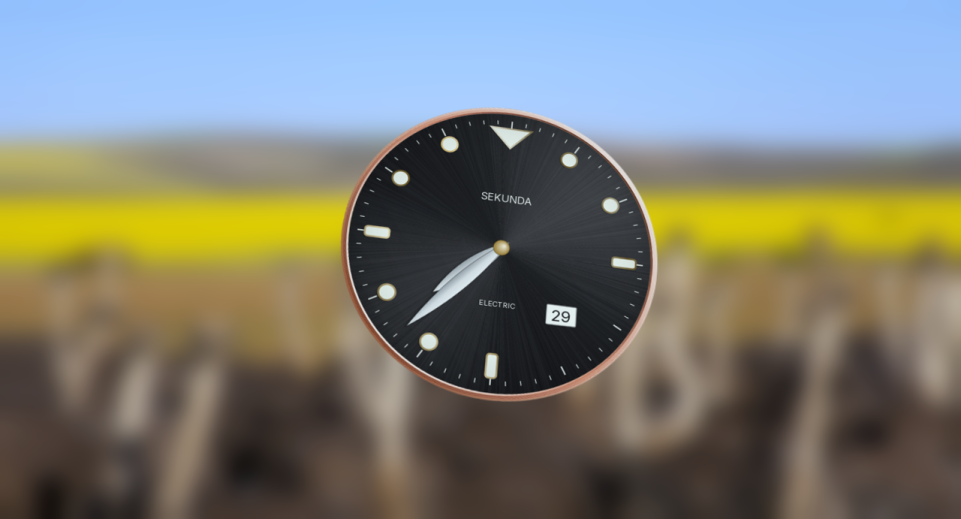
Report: 7.37
